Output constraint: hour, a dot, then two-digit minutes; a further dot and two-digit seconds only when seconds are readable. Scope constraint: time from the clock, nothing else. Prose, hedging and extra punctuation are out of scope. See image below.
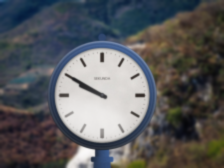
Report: 9.50
